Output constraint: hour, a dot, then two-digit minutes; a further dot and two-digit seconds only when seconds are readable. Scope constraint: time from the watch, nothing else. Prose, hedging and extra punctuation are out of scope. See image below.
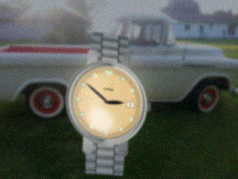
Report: 2.51
